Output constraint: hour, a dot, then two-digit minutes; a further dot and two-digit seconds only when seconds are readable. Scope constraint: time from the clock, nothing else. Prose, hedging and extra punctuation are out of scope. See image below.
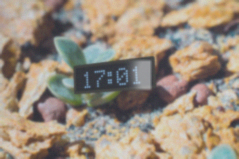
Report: 17.01
